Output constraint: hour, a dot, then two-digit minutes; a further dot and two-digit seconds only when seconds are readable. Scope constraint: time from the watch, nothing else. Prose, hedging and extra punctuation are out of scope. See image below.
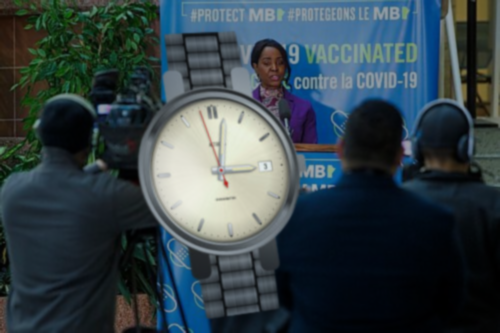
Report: 3.01.58
